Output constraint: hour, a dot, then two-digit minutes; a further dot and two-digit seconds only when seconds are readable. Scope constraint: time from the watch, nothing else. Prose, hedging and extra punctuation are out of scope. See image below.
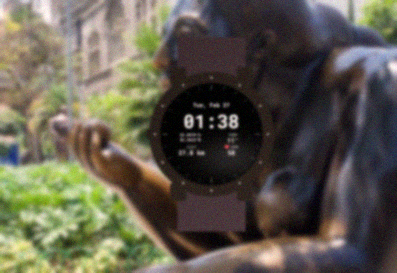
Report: 1.38
